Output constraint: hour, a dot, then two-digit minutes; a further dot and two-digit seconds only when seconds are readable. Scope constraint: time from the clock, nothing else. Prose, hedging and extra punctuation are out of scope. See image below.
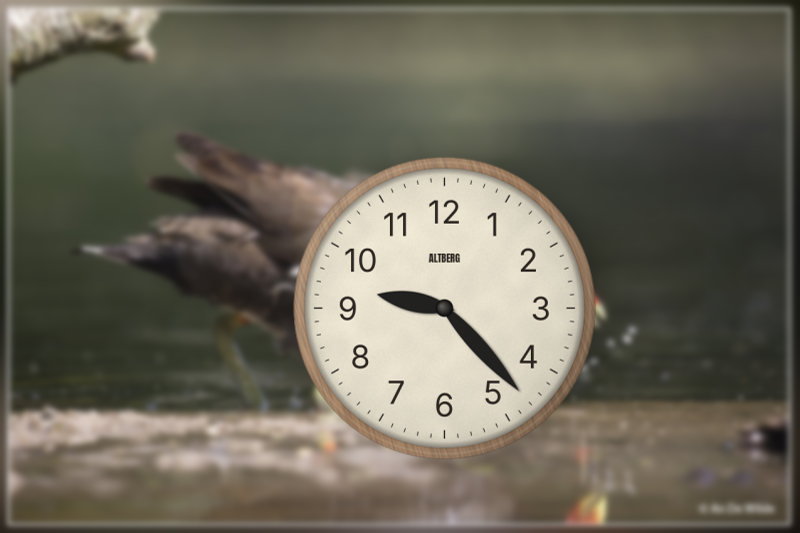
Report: 9.23
